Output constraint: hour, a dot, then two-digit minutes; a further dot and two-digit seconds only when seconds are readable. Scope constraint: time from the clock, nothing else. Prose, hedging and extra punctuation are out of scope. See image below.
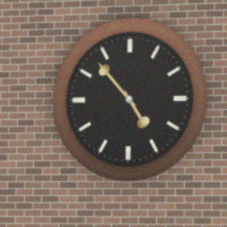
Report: 4.53
